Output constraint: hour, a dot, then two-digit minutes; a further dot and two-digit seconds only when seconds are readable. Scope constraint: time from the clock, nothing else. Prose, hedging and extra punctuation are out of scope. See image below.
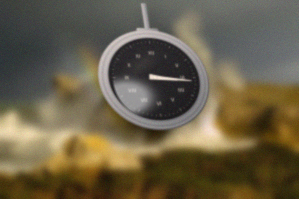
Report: 3.16
